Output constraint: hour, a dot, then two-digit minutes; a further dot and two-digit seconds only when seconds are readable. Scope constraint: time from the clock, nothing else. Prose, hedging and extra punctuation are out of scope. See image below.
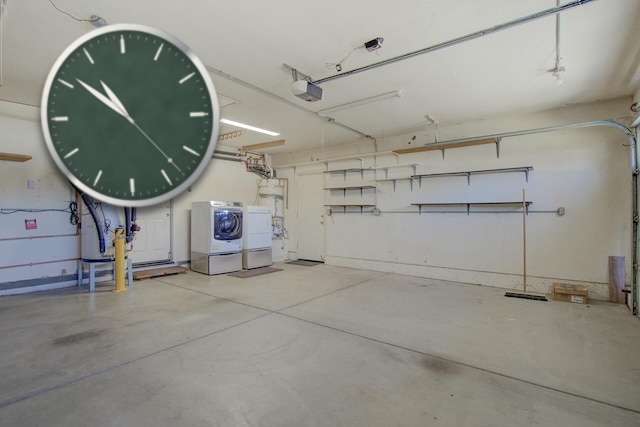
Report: 10.51.23
